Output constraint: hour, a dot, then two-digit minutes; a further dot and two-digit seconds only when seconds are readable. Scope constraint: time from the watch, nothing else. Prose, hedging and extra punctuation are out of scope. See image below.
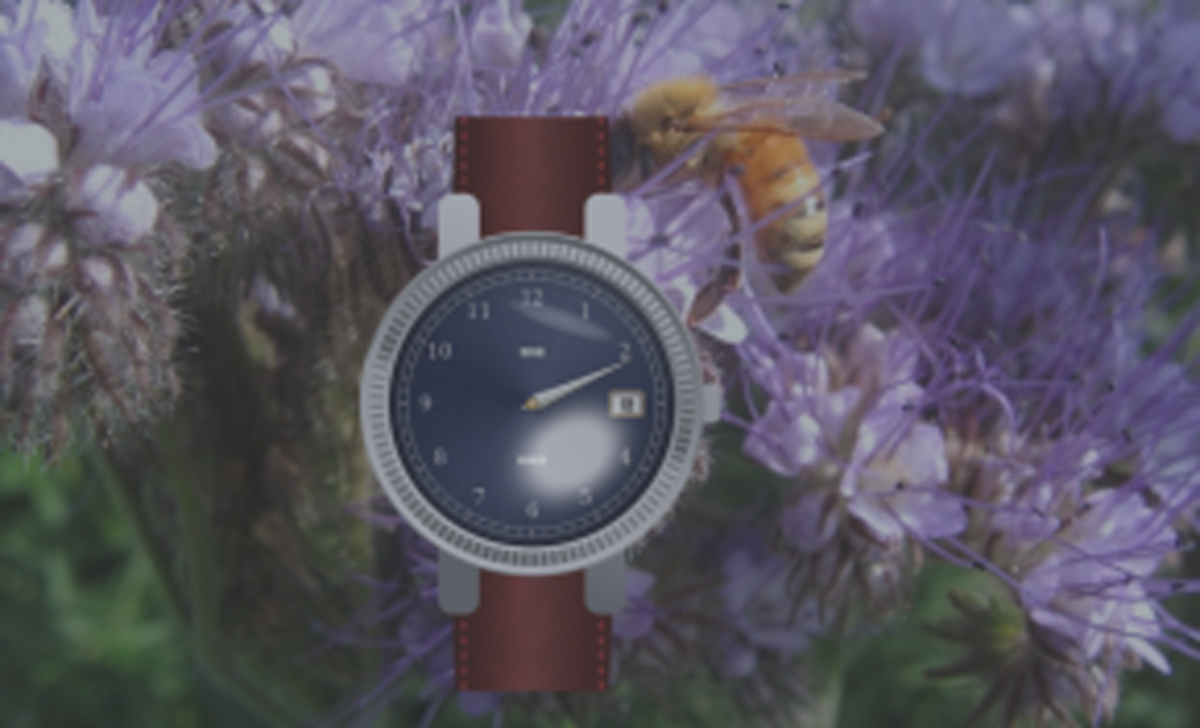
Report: 2.11
